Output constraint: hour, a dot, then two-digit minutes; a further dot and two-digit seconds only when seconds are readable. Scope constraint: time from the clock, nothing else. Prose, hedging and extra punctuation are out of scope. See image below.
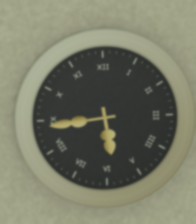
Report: 5.44
